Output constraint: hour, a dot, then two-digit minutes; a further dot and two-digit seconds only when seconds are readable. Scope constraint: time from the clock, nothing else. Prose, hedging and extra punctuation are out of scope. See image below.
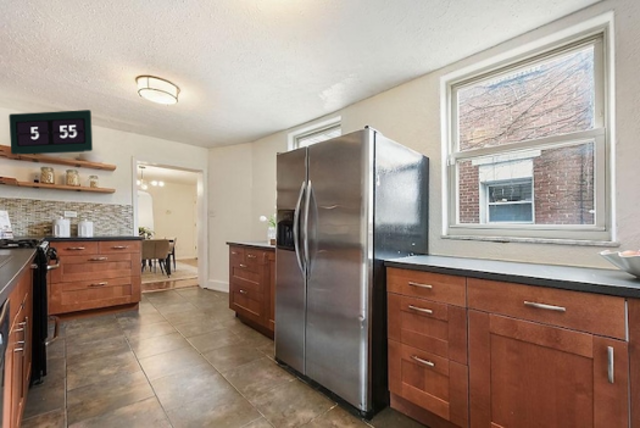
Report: 5.55
